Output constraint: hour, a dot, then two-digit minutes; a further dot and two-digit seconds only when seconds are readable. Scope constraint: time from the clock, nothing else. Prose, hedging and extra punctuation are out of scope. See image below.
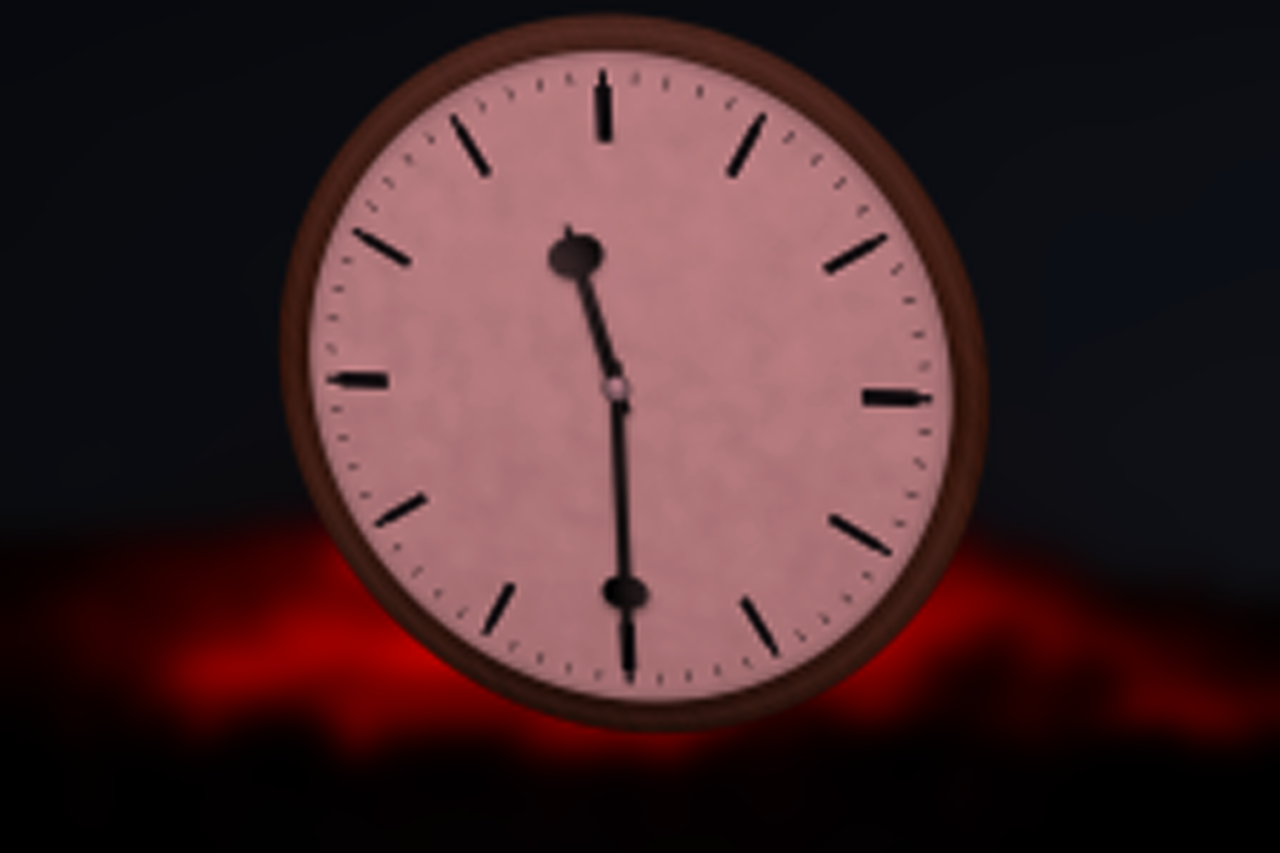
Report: 11.30
